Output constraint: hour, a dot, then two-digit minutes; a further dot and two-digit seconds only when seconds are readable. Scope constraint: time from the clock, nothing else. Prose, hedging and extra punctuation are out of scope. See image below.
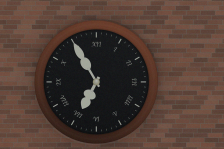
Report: 6.55
